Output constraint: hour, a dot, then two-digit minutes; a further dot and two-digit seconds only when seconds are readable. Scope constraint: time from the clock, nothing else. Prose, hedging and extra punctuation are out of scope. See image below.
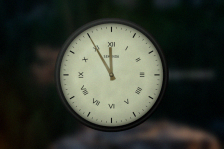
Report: 11.55
